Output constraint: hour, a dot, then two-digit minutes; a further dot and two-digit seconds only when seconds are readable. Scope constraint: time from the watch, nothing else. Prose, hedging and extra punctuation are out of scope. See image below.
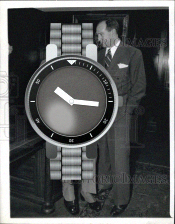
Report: 10.16
